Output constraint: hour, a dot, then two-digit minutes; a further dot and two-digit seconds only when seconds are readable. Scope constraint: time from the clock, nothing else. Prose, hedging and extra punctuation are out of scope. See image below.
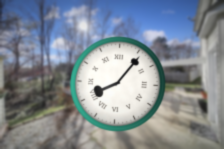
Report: 8.06
